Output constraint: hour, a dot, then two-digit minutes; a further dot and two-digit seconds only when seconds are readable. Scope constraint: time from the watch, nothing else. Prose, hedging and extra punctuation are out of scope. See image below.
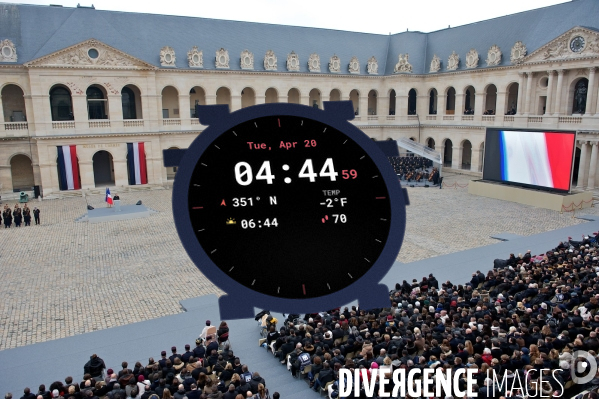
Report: 4.44.59
